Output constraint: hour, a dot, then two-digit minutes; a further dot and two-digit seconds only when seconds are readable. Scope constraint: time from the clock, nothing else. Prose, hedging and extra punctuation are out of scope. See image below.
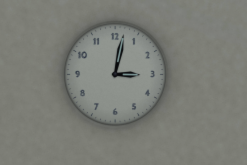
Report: 3.02
